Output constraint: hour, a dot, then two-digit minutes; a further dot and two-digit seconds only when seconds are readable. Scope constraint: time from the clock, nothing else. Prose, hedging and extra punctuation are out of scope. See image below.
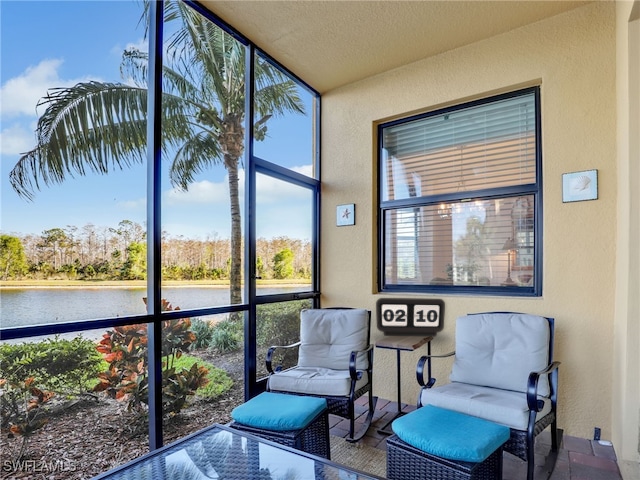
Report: 2.10
